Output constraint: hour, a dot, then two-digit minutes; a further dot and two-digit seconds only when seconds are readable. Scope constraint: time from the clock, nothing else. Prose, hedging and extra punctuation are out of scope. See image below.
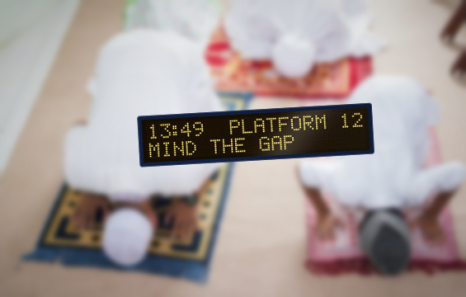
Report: 13.49
